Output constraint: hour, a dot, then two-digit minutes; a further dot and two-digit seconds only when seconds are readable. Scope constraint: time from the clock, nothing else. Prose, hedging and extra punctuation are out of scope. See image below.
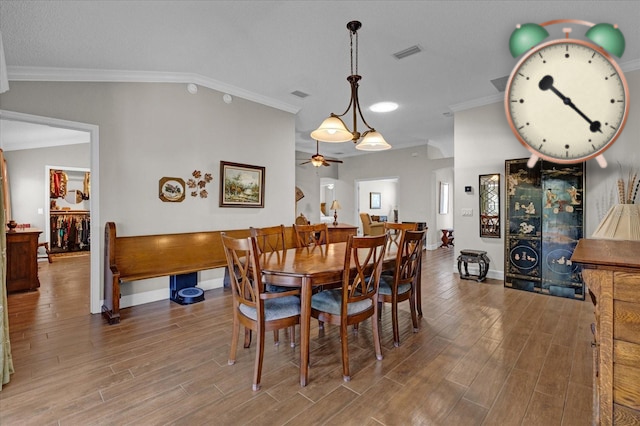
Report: 10.22
